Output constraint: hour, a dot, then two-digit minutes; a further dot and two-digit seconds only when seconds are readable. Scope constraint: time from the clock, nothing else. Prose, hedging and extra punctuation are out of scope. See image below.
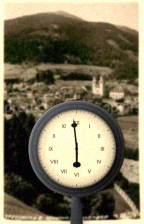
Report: 5.59
